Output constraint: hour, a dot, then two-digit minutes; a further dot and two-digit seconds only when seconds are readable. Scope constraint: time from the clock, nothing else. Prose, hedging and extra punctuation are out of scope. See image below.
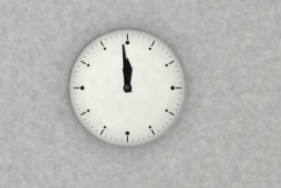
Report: 11.59
